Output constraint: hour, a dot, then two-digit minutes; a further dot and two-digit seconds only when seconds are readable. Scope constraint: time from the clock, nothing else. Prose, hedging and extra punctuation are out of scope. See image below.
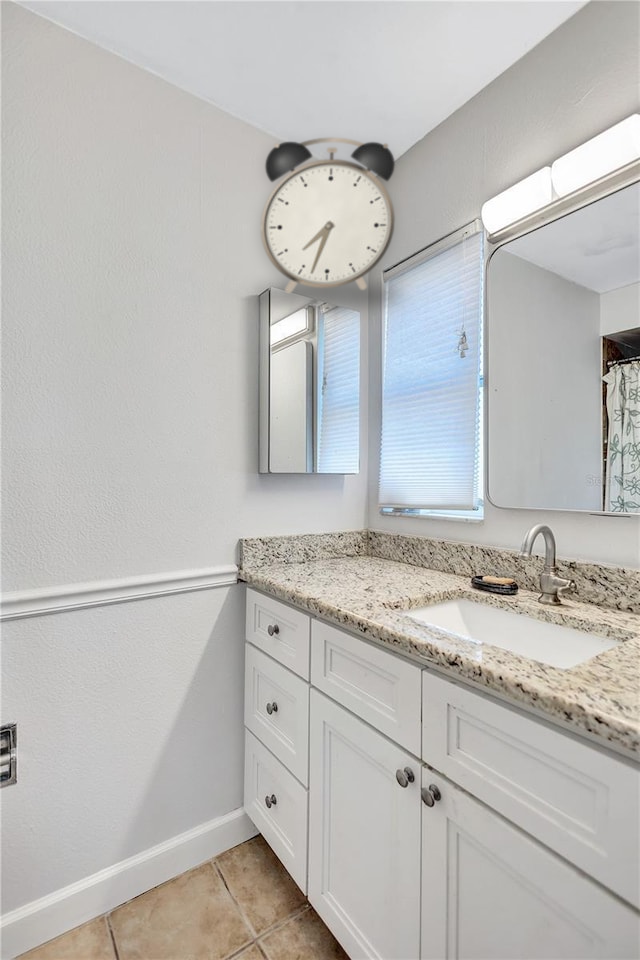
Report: 7.33
